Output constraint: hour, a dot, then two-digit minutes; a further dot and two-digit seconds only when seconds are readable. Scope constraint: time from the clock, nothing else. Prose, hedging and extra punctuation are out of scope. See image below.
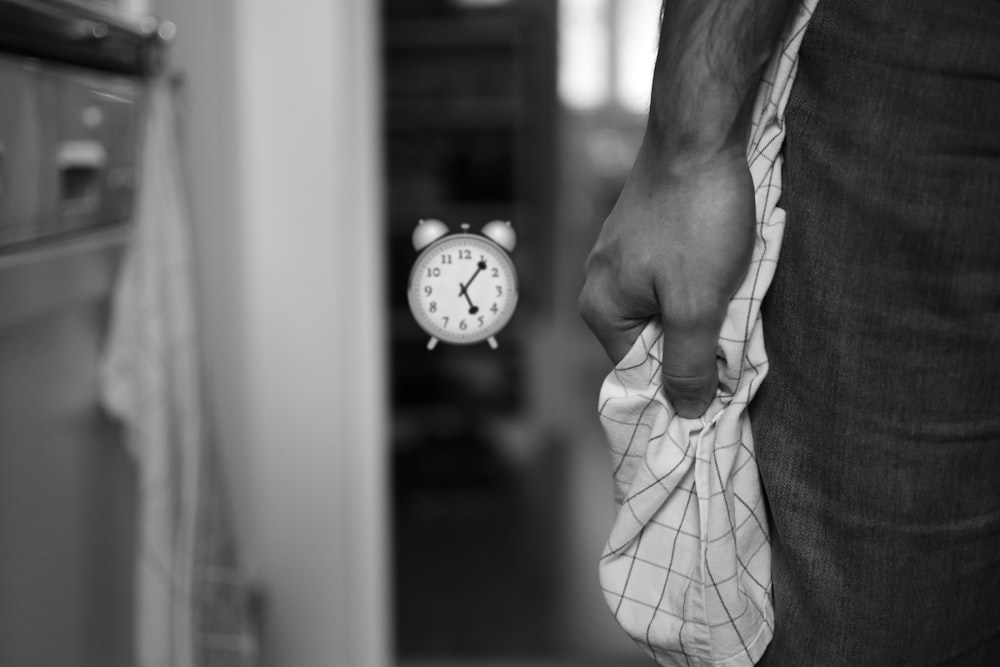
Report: 5.06
